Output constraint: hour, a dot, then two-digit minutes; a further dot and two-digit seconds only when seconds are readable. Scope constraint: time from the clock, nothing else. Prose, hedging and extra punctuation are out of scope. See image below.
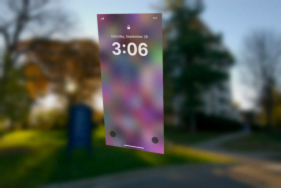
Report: 3.06
